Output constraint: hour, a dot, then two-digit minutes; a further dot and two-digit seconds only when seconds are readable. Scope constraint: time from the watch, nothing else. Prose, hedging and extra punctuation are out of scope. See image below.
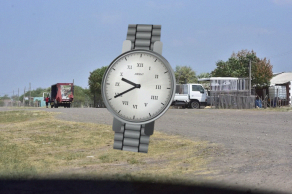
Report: 9.40
